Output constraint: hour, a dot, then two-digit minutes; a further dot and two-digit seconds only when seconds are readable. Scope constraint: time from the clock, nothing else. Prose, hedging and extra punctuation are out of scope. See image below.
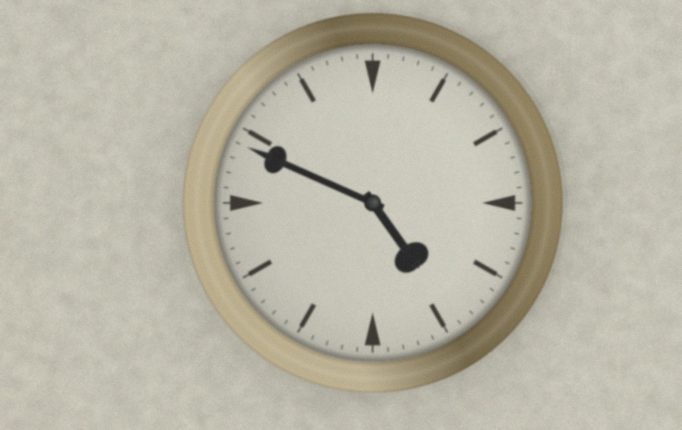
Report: 4.49
